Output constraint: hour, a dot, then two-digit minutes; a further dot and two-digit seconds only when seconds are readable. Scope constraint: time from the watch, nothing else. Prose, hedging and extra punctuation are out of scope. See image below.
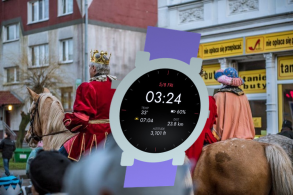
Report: 3.24
